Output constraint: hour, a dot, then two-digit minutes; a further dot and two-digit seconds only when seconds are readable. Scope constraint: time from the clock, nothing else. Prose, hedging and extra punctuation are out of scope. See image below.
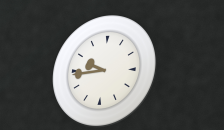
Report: 9.44
